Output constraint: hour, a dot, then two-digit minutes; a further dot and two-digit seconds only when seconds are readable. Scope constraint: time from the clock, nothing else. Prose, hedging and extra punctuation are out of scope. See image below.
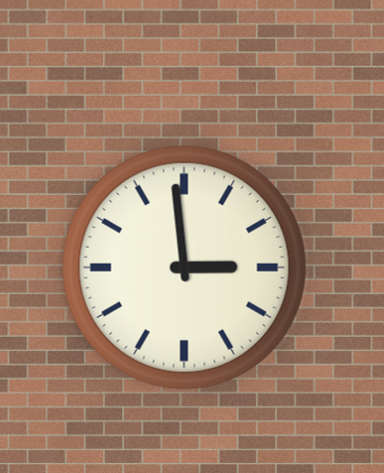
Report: 2.59
